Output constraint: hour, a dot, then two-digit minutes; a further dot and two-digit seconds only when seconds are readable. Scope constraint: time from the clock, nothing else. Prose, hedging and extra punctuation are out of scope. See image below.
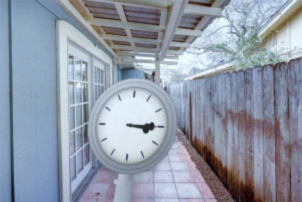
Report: 3.15
